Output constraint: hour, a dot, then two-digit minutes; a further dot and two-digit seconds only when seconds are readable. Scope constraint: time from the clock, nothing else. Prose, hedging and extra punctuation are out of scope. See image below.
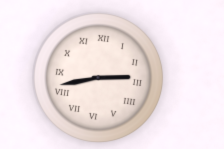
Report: 2.42
